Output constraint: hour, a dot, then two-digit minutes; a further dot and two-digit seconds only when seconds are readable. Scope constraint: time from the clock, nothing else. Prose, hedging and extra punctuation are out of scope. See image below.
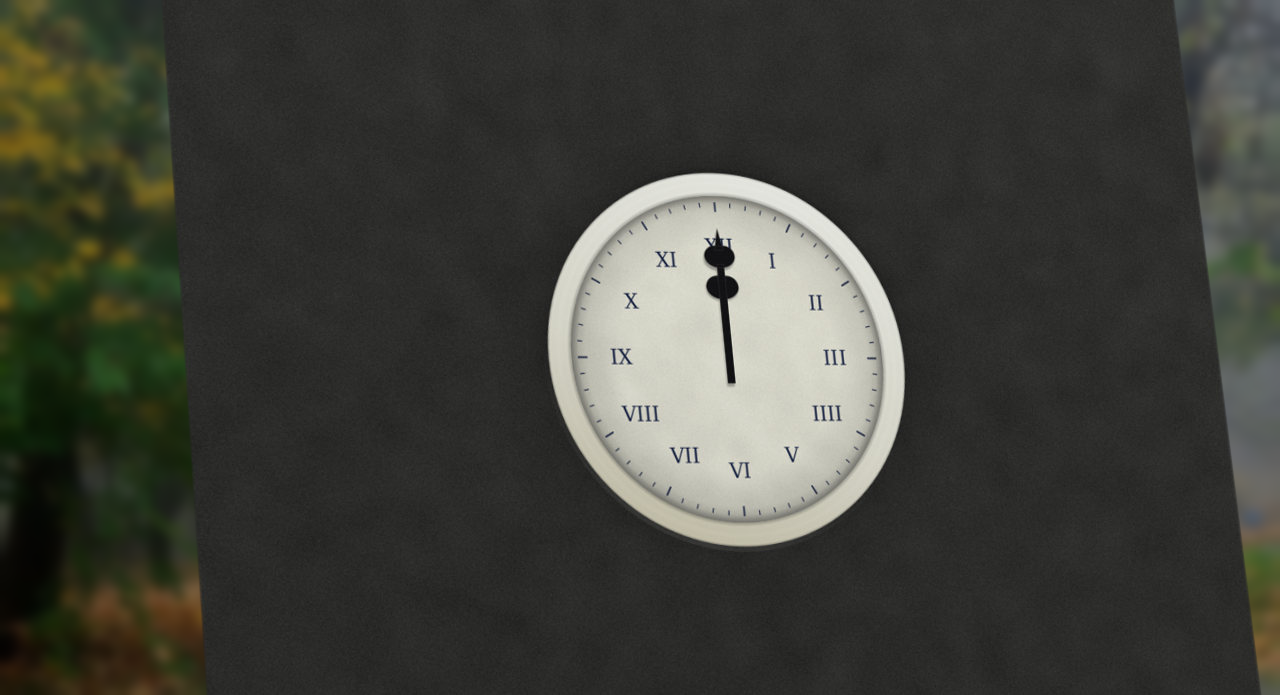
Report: 12.00
